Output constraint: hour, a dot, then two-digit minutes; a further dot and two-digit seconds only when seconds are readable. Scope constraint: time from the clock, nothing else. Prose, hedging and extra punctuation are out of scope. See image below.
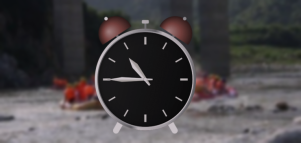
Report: 10.45
